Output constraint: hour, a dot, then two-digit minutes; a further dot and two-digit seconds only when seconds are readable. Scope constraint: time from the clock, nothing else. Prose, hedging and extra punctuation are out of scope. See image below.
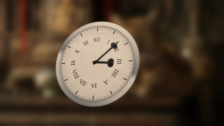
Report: 3.08
